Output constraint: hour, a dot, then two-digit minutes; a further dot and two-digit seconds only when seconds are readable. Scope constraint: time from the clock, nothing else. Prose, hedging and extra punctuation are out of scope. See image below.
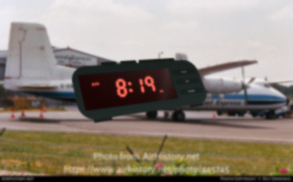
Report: 8.19
